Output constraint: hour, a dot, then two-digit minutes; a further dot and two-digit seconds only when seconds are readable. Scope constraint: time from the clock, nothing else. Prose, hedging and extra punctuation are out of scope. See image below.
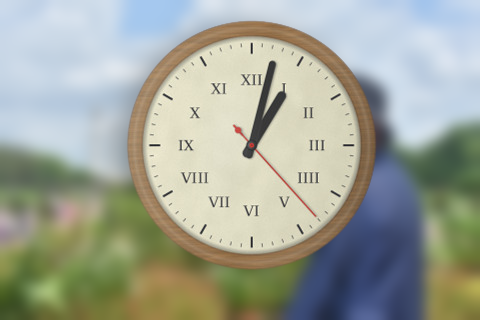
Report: 1.02.23
